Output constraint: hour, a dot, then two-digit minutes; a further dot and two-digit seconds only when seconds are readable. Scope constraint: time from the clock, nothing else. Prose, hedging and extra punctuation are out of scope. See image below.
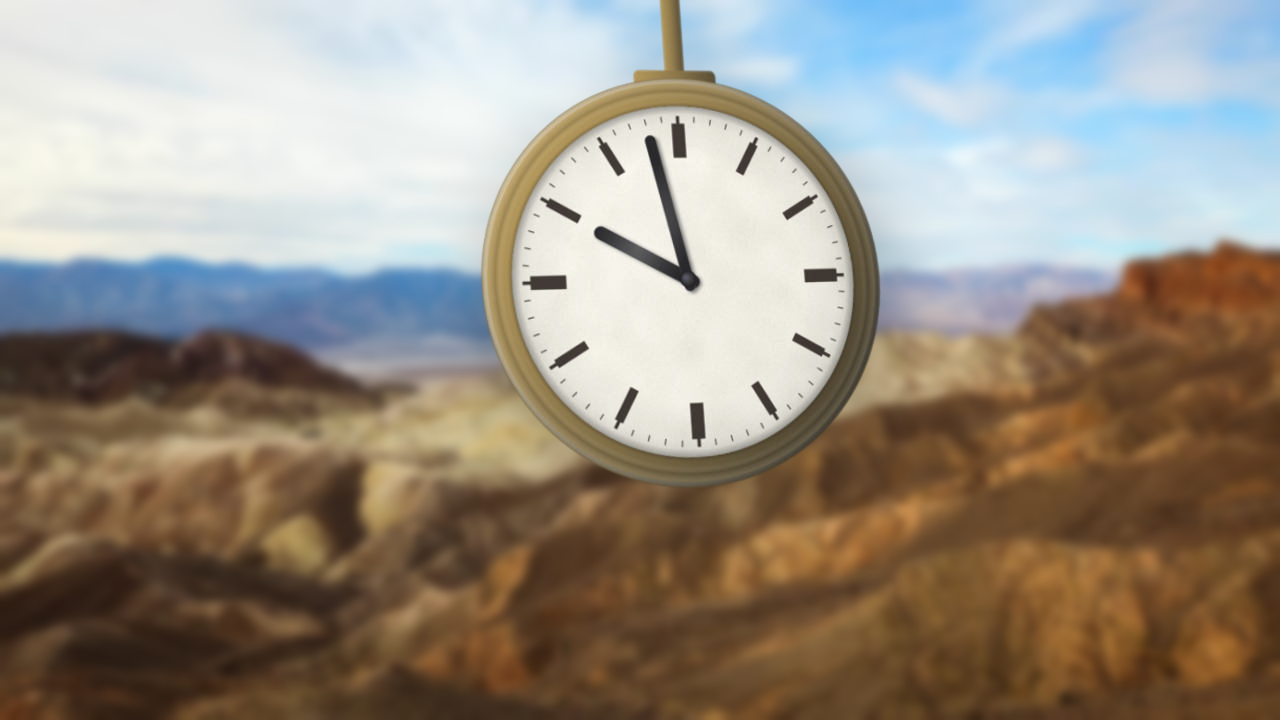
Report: 9.58
